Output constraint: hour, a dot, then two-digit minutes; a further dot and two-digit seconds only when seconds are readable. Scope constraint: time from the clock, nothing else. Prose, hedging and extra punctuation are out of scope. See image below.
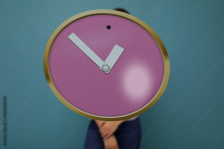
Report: 12.52
